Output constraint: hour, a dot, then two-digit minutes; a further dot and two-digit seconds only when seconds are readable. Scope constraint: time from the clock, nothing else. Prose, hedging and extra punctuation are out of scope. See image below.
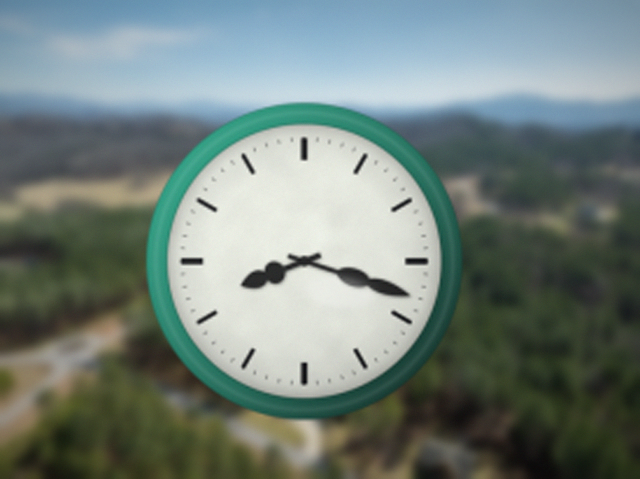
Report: 8.18
